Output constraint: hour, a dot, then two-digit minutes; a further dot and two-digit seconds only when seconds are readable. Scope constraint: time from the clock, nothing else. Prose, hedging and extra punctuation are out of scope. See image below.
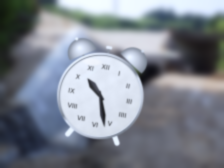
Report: 10.27
